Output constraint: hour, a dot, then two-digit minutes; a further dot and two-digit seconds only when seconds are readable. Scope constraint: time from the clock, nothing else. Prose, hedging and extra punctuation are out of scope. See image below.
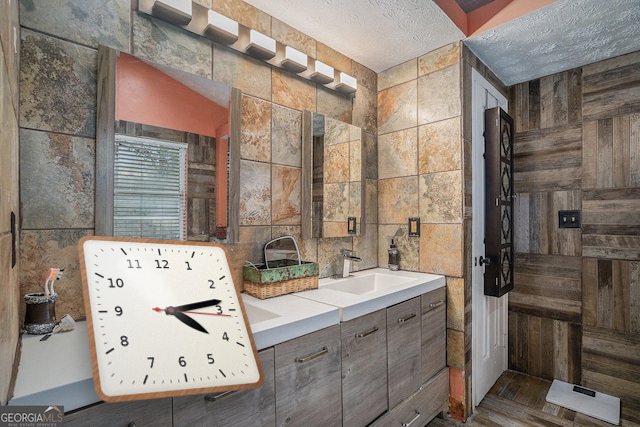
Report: 4.13.16
